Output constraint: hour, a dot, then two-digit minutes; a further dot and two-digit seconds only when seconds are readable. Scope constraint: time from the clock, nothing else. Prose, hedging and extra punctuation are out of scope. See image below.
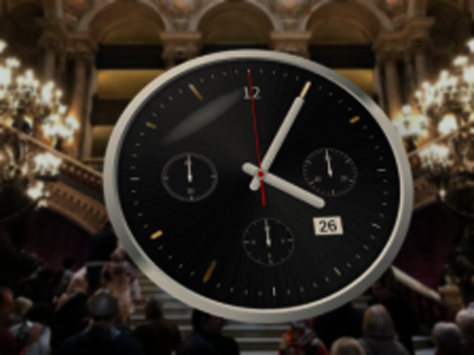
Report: 4.05
